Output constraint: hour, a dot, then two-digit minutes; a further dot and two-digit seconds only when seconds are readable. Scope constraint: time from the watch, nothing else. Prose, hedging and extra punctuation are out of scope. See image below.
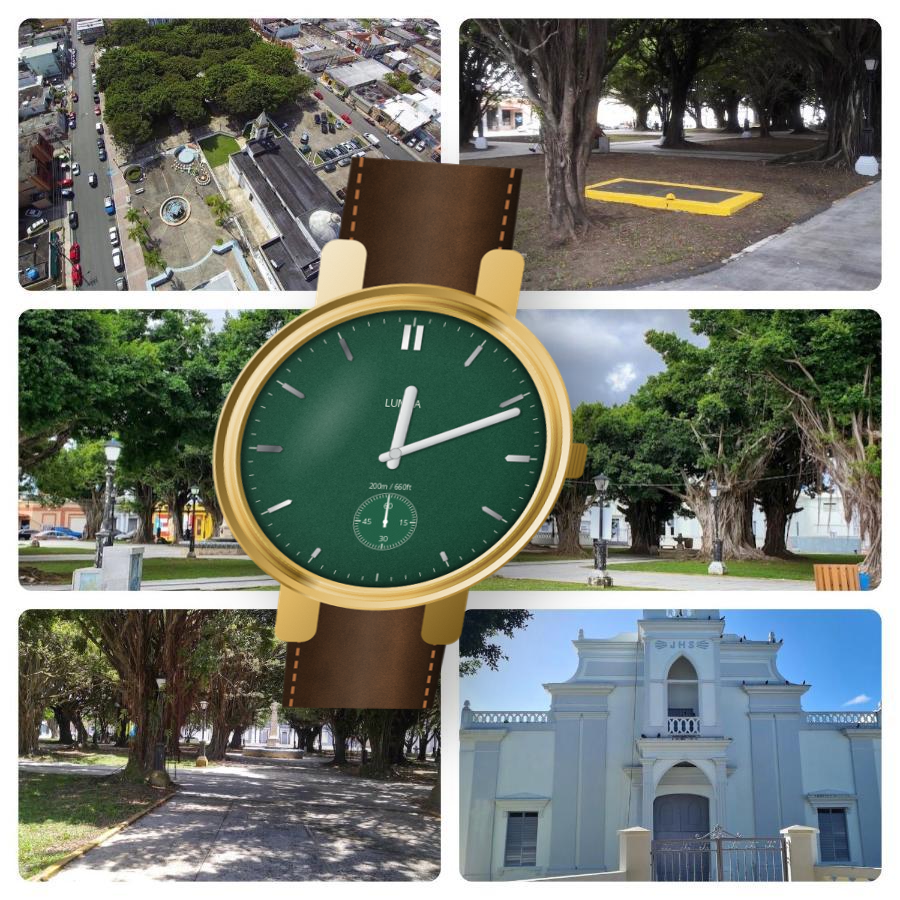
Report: 12.11
